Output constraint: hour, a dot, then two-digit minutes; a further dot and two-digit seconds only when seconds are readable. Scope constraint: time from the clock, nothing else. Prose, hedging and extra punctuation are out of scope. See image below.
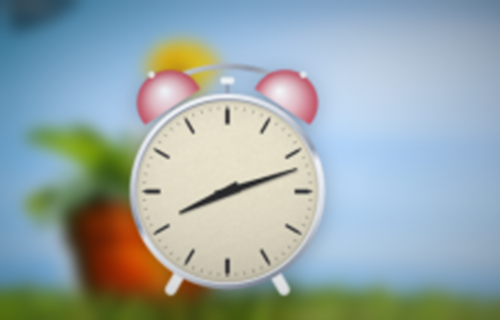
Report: 8.12
